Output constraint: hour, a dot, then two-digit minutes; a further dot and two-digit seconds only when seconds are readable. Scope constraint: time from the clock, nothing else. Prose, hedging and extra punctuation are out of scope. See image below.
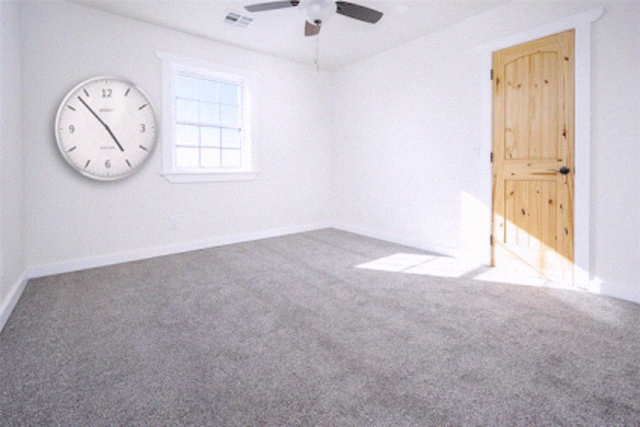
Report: 4.53
